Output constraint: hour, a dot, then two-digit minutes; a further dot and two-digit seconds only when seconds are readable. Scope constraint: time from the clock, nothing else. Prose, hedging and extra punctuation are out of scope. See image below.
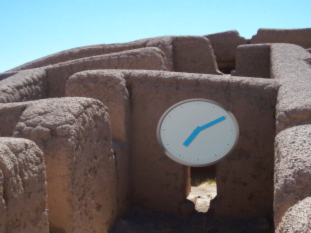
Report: 7.10
